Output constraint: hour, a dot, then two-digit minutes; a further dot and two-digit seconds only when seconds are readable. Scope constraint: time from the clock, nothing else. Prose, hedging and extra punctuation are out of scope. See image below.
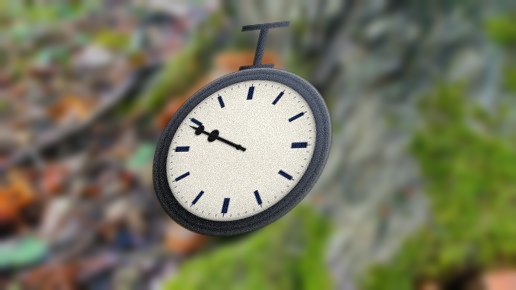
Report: 9.49
